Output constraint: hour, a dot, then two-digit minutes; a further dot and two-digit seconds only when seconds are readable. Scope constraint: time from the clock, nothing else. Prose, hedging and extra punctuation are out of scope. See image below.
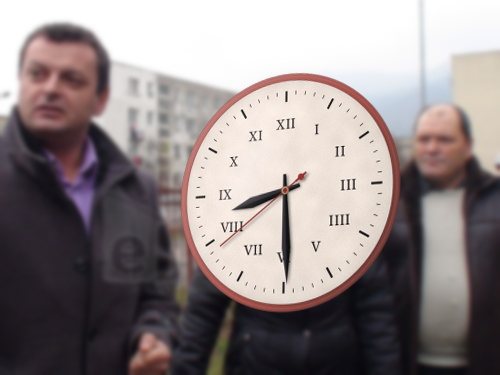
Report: 8.29.39
